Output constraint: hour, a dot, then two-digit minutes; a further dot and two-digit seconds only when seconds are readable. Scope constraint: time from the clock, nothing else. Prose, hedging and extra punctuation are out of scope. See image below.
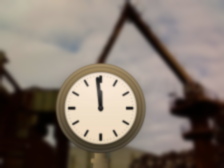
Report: 11.59
